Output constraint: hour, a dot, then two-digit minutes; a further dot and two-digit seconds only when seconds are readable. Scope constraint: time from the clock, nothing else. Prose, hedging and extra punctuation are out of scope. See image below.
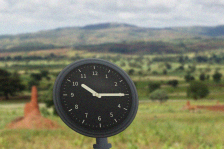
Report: 10.15
